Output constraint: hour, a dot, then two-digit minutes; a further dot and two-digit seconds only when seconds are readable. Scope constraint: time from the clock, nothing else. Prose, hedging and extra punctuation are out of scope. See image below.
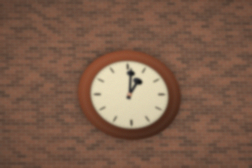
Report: 1.01
